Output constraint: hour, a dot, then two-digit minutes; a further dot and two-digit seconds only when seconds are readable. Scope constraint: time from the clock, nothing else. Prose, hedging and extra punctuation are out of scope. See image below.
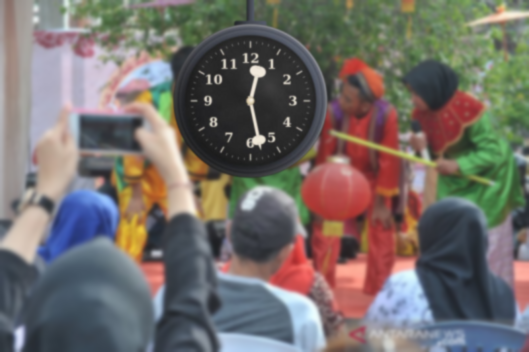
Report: 12.28
